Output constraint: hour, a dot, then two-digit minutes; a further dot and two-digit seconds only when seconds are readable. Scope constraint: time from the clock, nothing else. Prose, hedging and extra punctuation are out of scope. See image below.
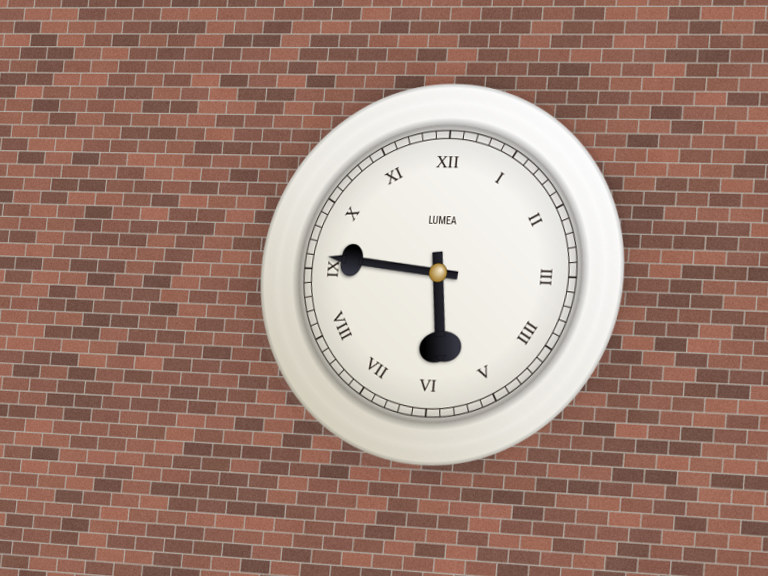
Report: 5.46
